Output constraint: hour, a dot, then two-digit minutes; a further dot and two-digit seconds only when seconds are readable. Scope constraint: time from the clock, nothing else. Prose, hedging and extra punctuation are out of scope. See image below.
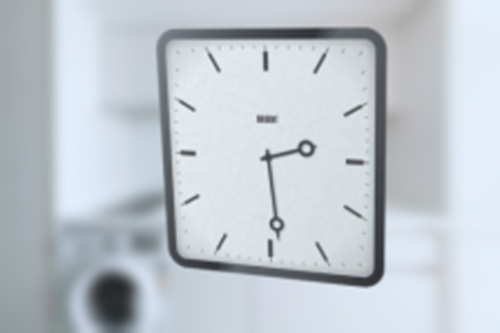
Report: 2.29
